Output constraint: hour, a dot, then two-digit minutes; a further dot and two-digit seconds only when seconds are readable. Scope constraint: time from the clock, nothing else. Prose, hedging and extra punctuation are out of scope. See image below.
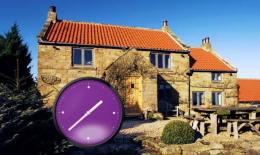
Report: 1.38
